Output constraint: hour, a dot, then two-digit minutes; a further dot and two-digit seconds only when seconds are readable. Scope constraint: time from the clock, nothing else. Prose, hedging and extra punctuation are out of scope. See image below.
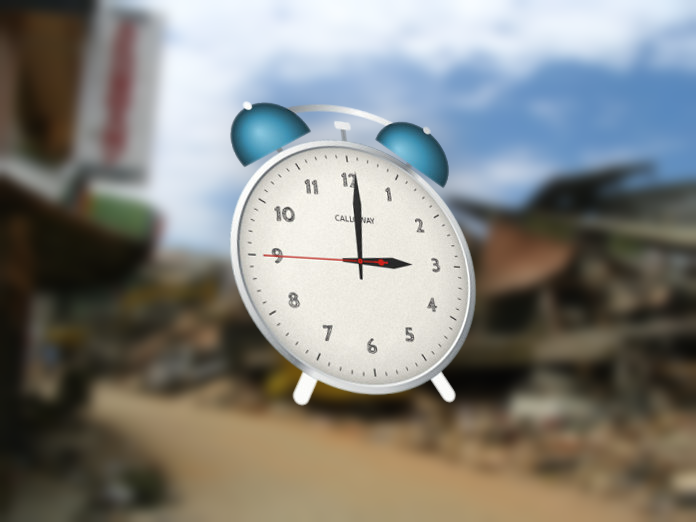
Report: 3.00.45
